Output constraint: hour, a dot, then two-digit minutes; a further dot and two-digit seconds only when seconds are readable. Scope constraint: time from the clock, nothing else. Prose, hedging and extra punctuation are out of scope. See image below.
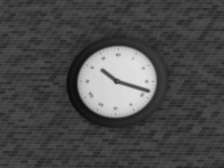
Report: 10.18
